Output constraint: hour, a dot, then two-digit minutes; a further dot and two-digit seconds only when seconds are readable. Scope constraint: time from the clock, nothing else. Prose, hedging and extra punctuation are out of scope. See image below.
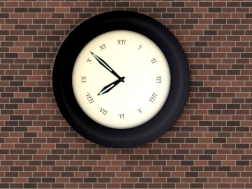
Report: 7.52
